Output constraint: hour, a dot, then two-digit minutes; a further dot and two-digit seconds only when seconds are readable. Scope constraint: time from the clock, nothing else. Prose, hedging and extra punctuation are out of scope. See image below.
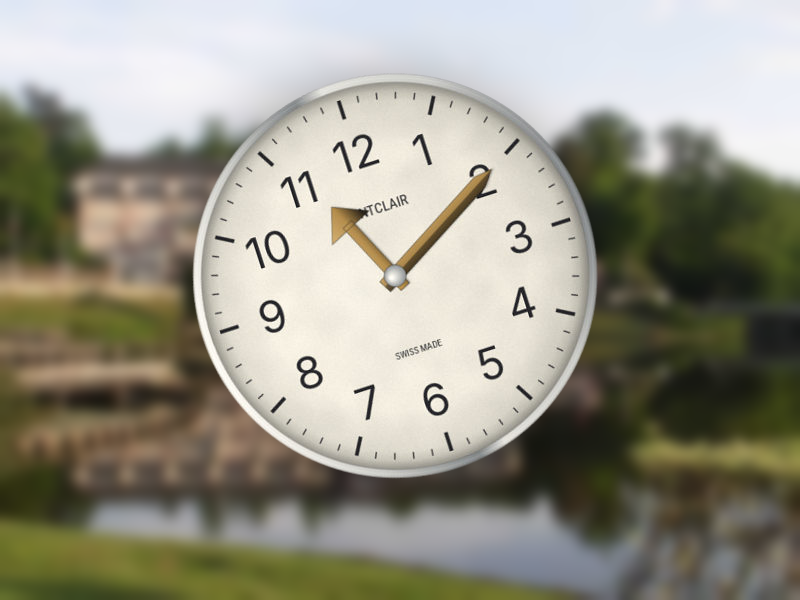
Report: 11.10
